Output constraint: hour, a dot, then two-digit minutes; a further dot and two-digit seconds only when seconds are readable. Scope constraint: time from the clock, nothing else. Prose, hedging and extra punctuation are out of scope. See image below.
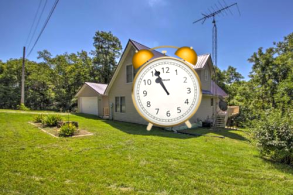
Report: 10.56
